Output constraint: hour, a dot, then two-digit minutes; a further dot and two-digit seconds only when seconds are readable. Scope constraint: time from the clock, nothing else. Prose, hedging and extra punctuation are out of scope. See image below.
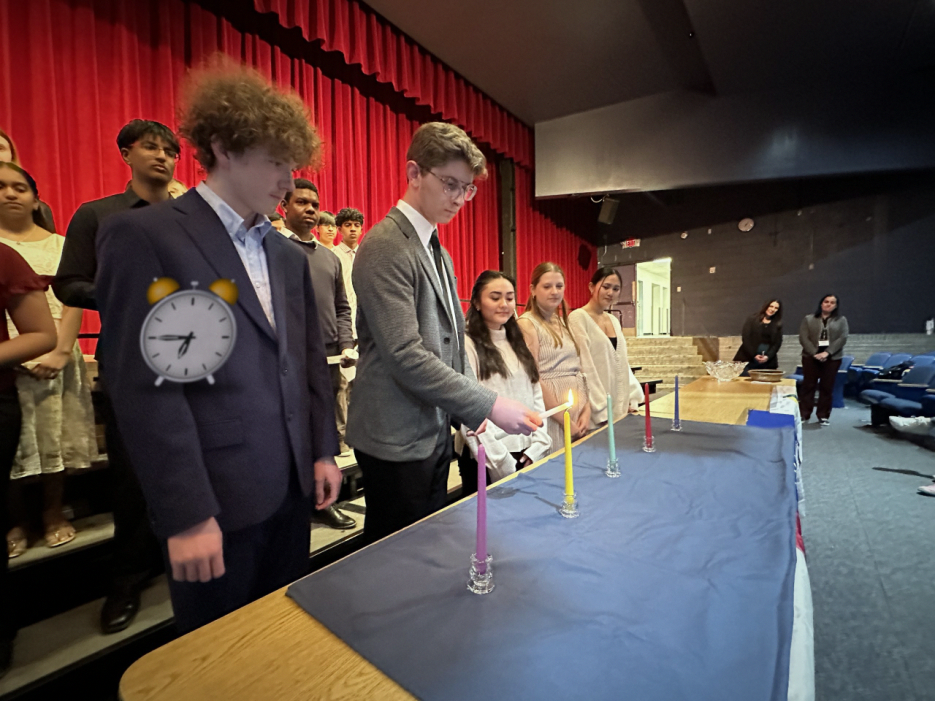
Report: 6.45
